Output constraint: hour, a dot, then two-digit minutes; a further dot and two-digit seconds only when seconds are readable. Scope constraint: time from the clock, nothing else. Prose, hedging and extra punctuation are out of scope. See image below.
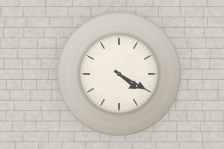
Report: 4.20
